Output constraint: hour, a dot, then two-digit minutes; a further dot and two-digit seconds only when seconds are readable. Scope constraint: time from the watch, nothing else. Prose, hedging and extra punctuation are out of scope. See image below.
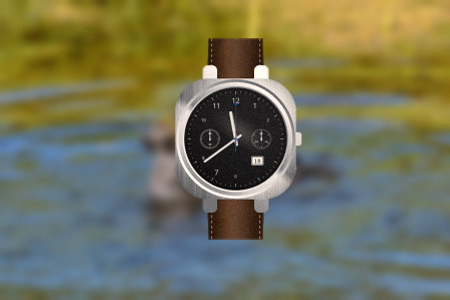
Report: 11.39
